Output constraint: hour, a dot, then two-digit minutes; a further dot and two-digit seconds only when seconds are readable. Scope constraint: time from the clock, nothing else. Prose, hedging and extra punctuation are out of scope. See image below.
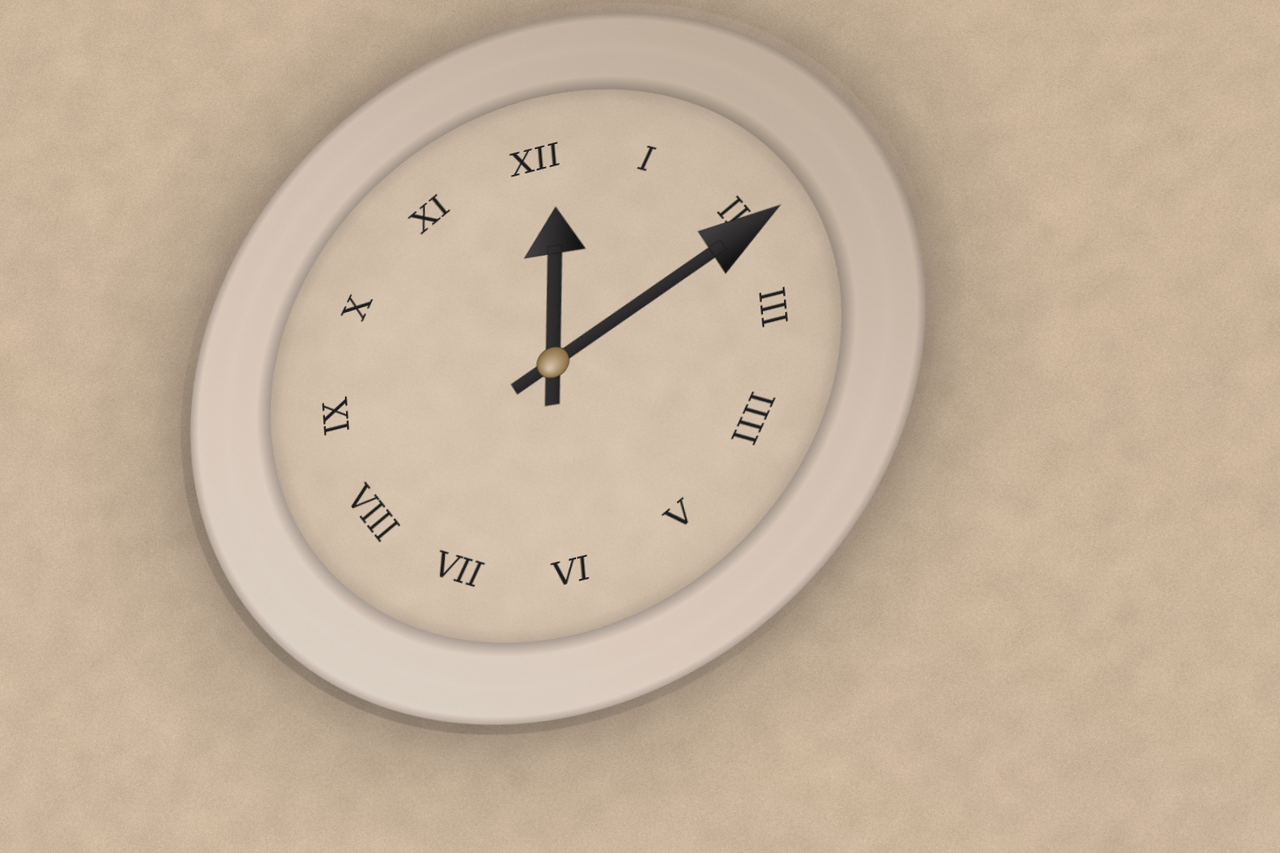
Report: 12.11
